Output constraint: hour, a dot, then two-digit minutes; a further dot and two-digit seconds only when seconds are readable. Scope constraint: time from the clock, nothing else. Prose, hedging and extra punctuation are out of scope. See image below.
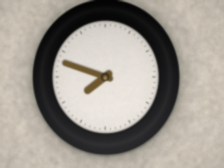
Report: 7.48
